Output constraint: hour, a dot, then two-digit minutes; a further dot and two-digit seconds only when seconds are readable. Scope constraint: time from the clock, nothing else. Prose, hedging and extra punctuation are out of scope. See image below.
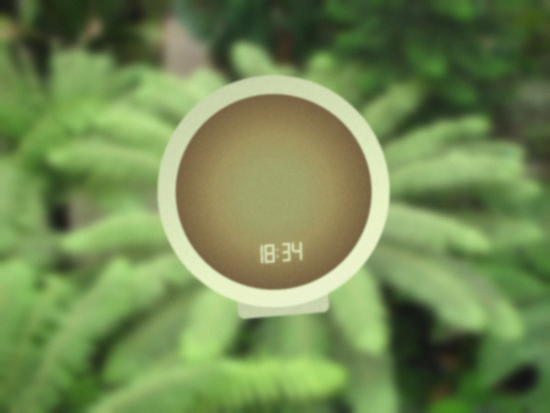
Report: 18.34
